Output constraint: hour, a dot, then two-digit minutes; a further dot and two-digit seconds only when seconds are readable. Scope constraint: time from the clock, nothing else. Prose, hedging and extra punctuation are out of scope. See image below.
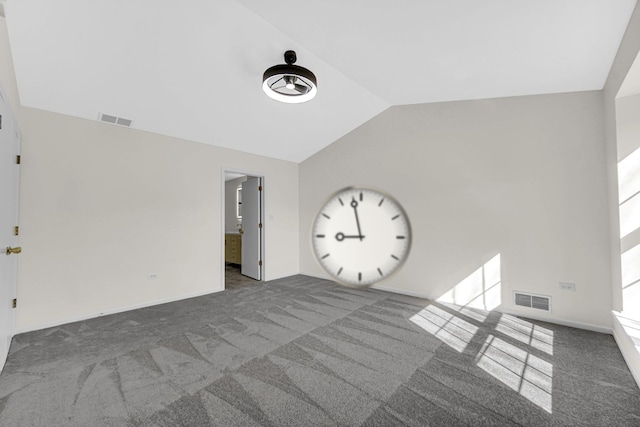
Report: 8.58
